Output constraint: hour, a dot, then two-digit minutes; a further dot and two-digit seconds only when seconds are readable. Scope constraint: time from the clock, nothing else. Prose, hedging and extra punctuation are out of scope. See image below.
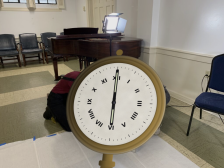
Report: 6.00
